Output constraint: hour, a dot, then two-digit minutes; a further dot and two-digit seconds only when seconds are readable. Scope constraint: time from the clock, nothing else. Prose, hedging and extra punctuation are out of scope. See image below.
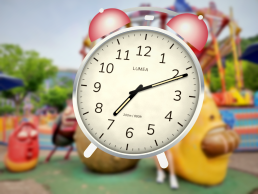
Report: 7.11
